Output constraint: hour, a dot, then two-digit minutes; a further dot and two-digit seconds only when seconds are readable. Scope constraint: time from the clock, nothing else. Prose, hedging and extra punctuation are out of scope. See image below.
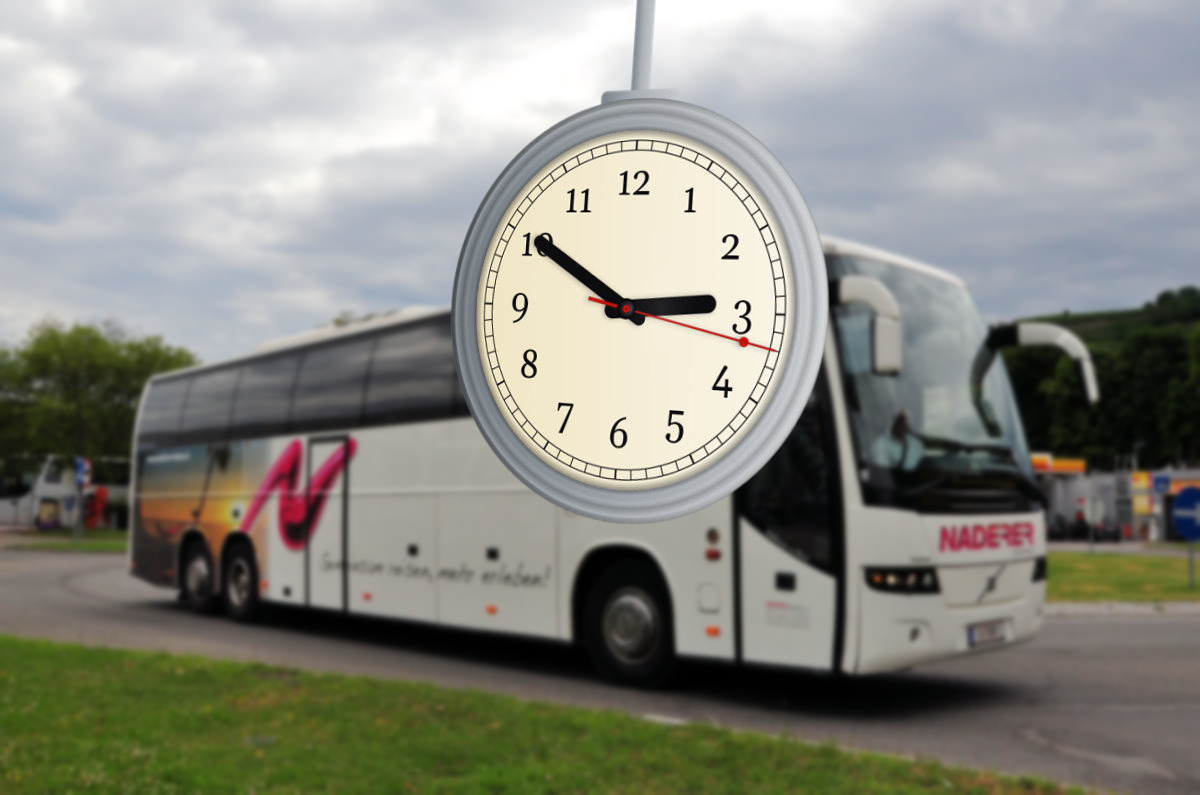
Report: 2.50.17
